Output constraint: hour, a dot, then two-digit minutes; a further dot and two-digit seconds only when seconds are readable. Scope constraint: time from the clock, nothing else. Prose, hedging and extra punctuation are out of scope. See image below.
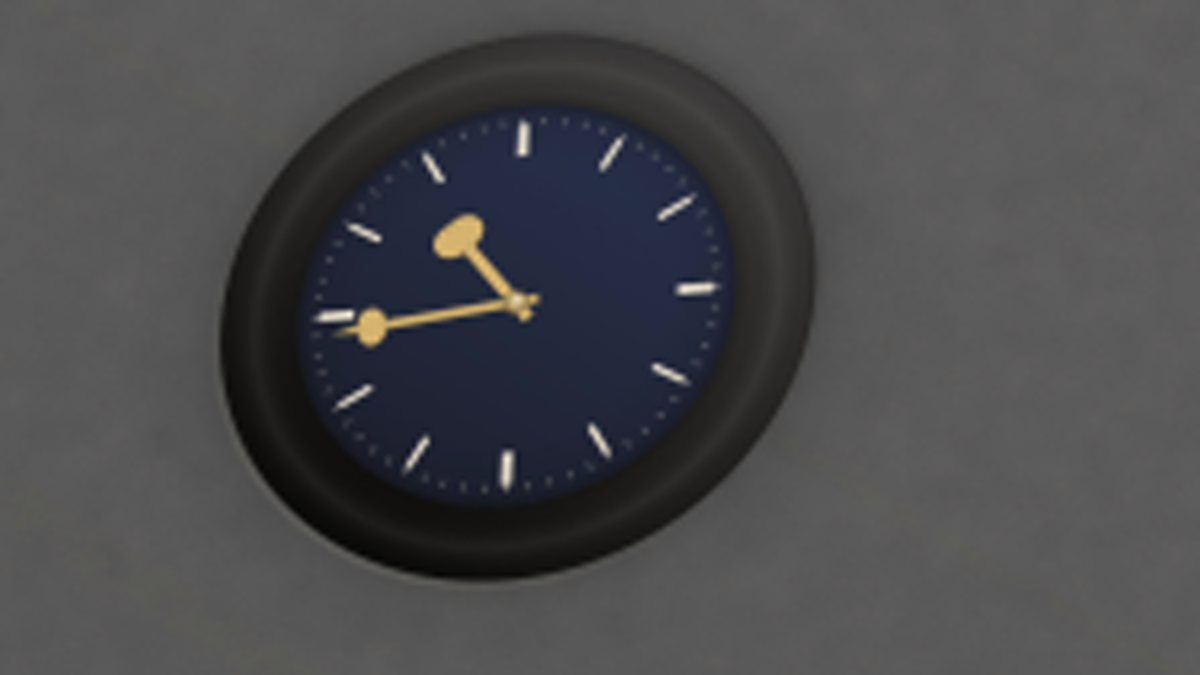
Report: 10.44
